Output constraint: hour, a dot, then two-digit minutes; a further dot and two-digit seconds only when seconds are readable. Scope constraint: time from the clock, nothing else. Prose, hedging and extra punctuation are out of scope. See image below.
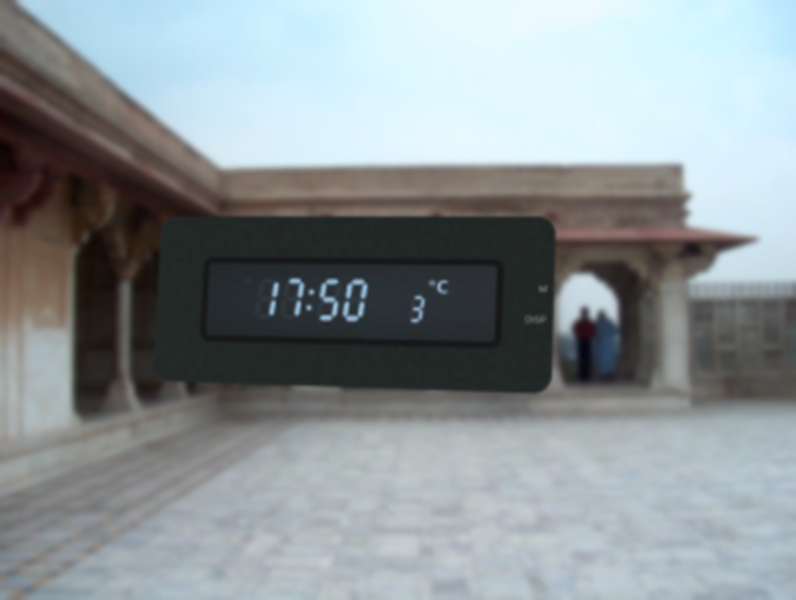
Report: 17.50
